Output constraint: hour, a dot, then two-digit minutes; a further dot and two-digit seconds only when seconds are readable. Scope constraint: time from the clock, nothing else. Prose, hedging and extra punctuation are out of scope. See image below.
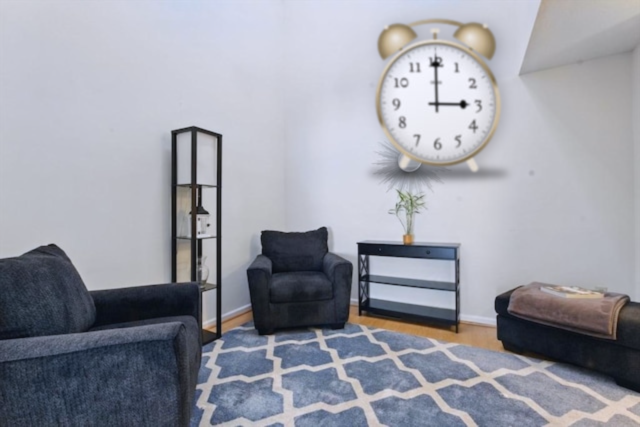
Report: 3.00
